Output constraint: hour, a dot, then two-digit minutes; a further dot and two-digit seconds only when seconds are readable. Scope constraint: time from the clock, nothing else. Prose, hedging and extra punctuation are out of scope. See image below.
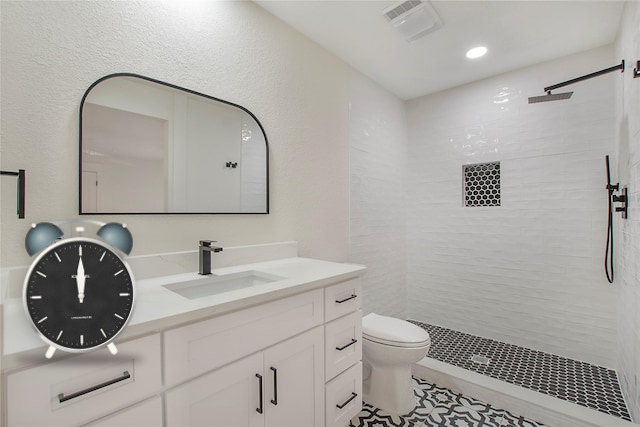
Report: 12.00
